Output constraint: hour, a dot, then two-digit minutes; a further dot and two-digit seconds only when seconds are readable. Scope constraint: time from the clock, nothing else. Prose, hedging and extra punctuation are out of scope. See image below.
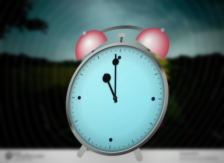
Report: 10.59
